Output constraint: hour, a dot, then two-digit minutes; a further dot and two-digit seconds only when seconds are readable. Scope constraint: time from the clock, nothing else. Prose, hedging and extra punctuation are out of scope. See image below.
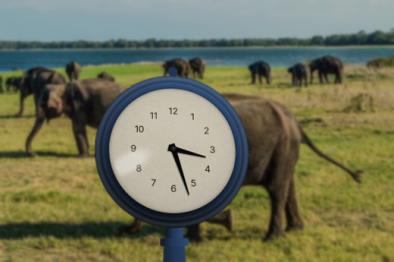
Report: 3.27
